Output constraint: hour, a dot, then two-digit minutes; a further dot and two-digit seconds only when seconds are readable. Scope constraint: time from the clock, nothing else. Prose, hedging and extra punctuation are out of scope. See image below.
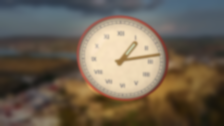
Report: 1.13
